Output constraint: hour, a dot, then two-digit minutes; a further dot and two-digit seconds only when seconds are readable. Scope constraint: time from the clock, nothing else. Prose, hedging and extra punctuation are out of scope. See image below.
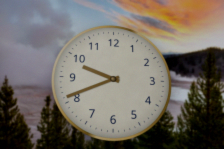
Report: 9.41
